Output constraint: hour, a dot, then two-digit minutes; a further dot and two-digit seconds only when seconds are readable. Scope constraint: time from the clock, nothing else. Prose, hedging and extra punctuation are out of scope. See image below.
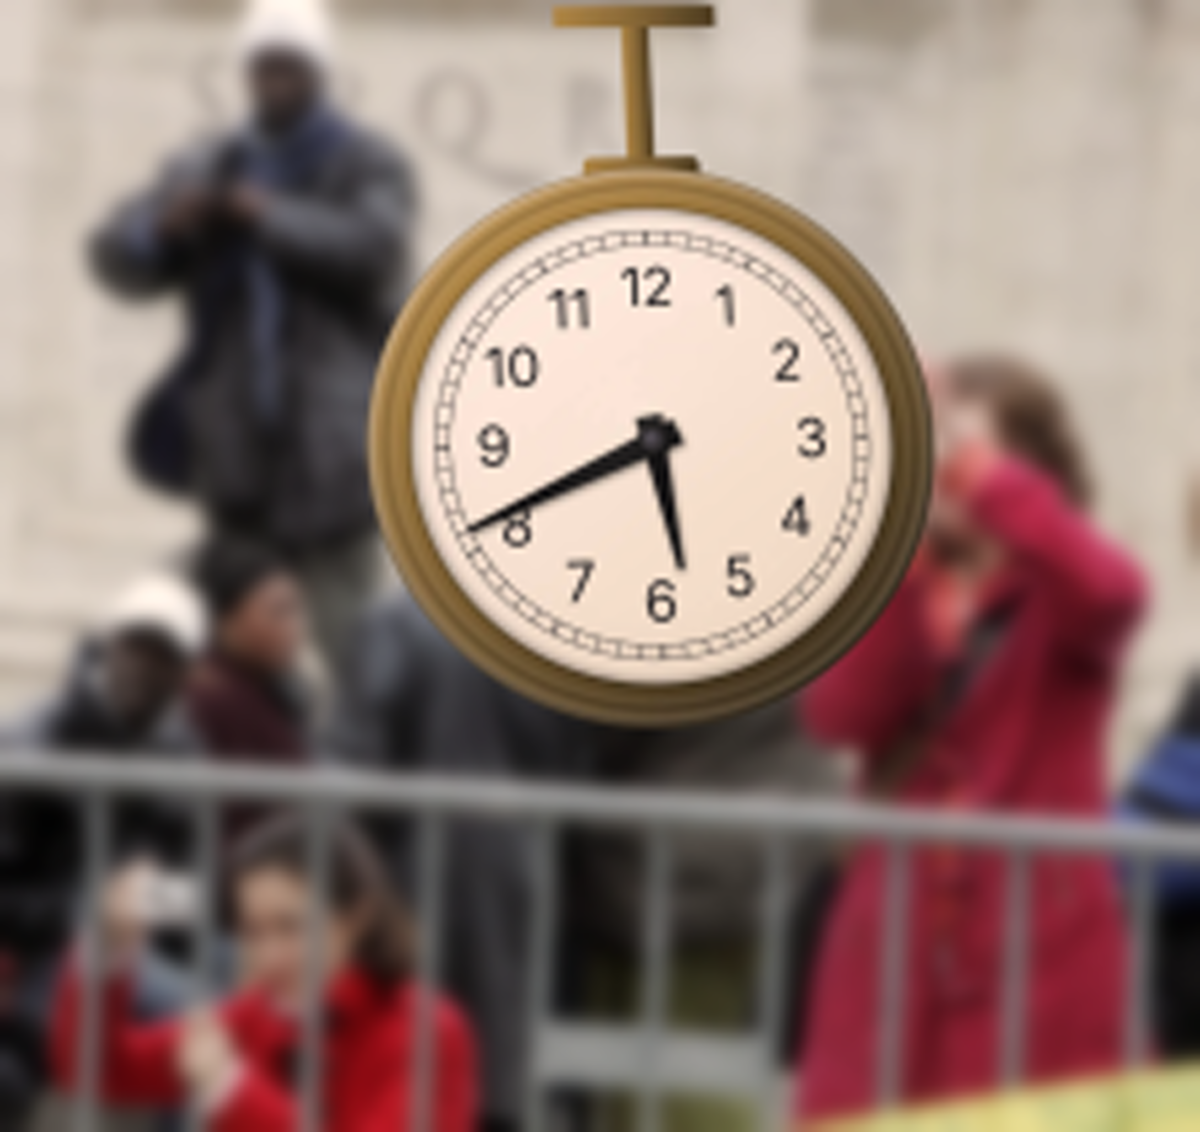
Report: 5.41
